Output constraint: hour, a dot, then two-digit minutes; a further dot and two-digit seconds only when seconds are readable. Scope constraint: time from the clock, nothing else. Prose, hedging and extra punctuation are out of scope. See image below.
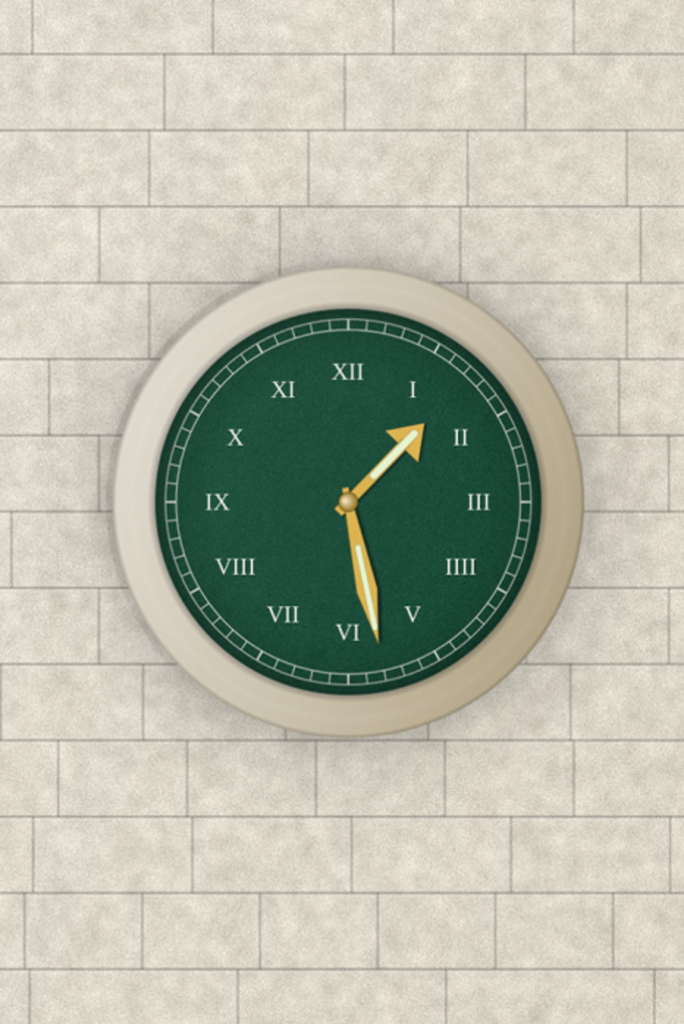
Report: 1.28
